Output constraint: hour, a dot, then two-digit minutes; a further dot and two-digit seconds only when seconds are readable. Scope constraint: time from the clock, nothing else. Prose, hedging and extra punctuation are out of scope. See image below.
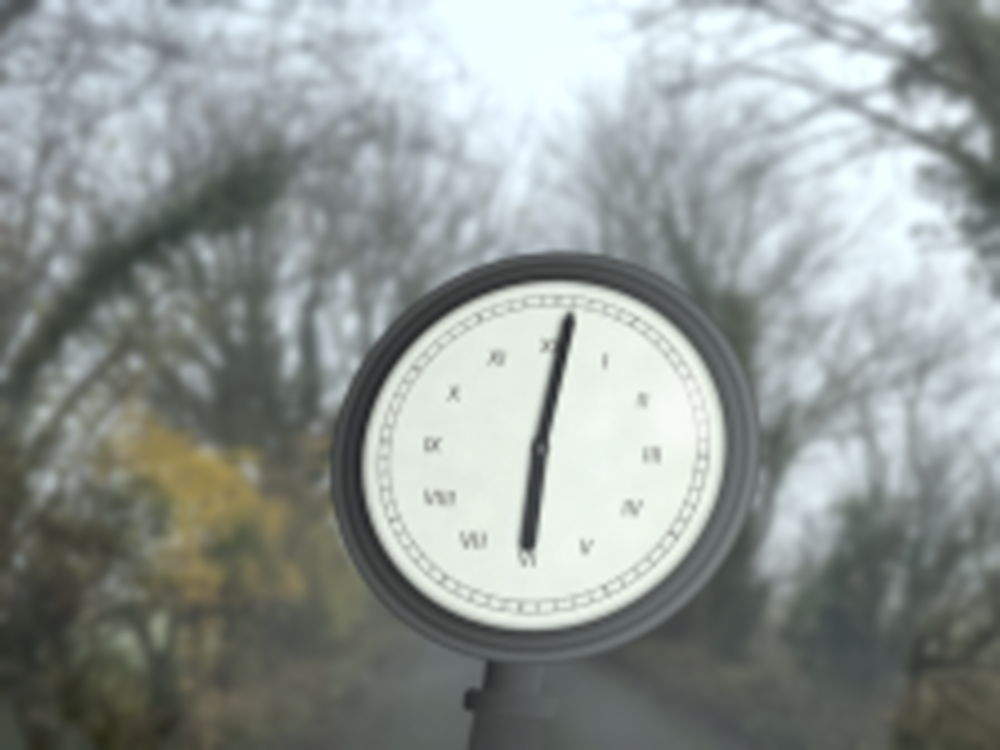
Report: 6.01
